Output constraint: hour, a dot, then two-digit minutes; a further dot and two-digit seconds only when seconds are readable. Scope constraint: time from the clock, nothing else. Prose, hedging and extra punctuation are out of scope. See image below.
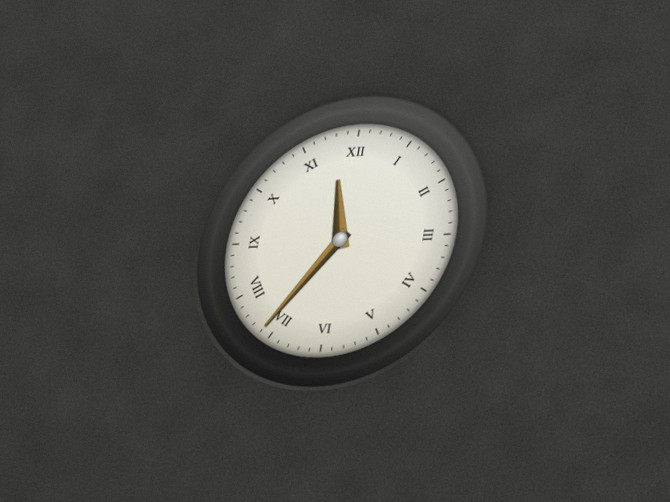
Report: 11.36
